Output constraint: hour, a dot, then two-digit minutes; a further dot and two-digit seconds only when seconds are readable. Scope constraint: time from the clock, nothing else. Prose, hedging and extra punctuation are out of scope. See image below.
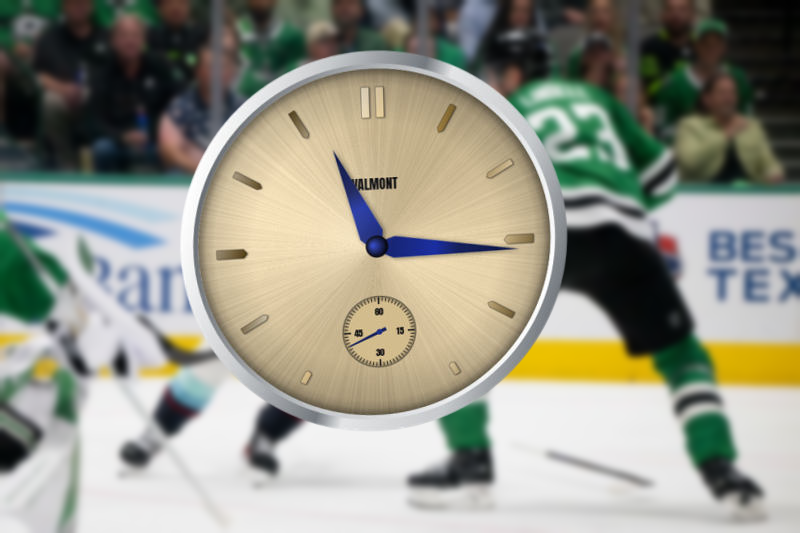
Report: 11.15.41
